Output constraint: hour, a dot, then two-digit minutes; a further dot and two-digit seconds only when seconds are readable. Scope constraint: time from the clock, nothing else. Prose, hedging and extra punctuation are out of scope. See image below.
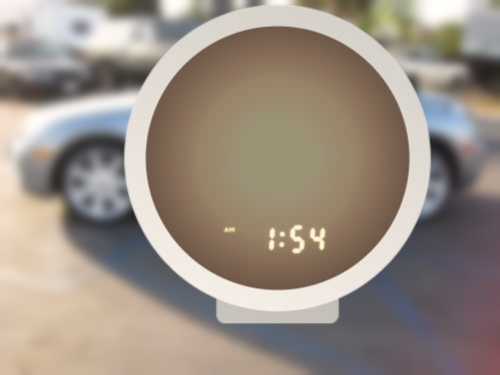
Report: 1.54
